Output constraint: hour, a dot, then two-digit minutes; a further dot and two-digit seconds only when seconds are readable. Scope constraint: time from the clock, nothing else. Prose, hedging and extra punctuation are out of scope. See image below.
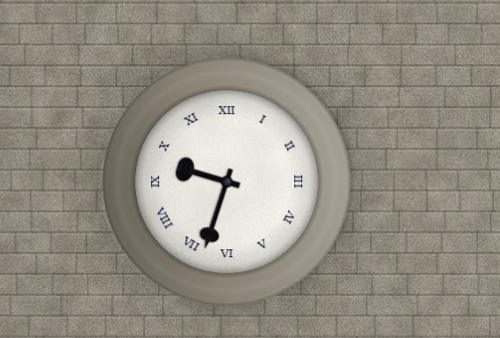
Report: 9.33
